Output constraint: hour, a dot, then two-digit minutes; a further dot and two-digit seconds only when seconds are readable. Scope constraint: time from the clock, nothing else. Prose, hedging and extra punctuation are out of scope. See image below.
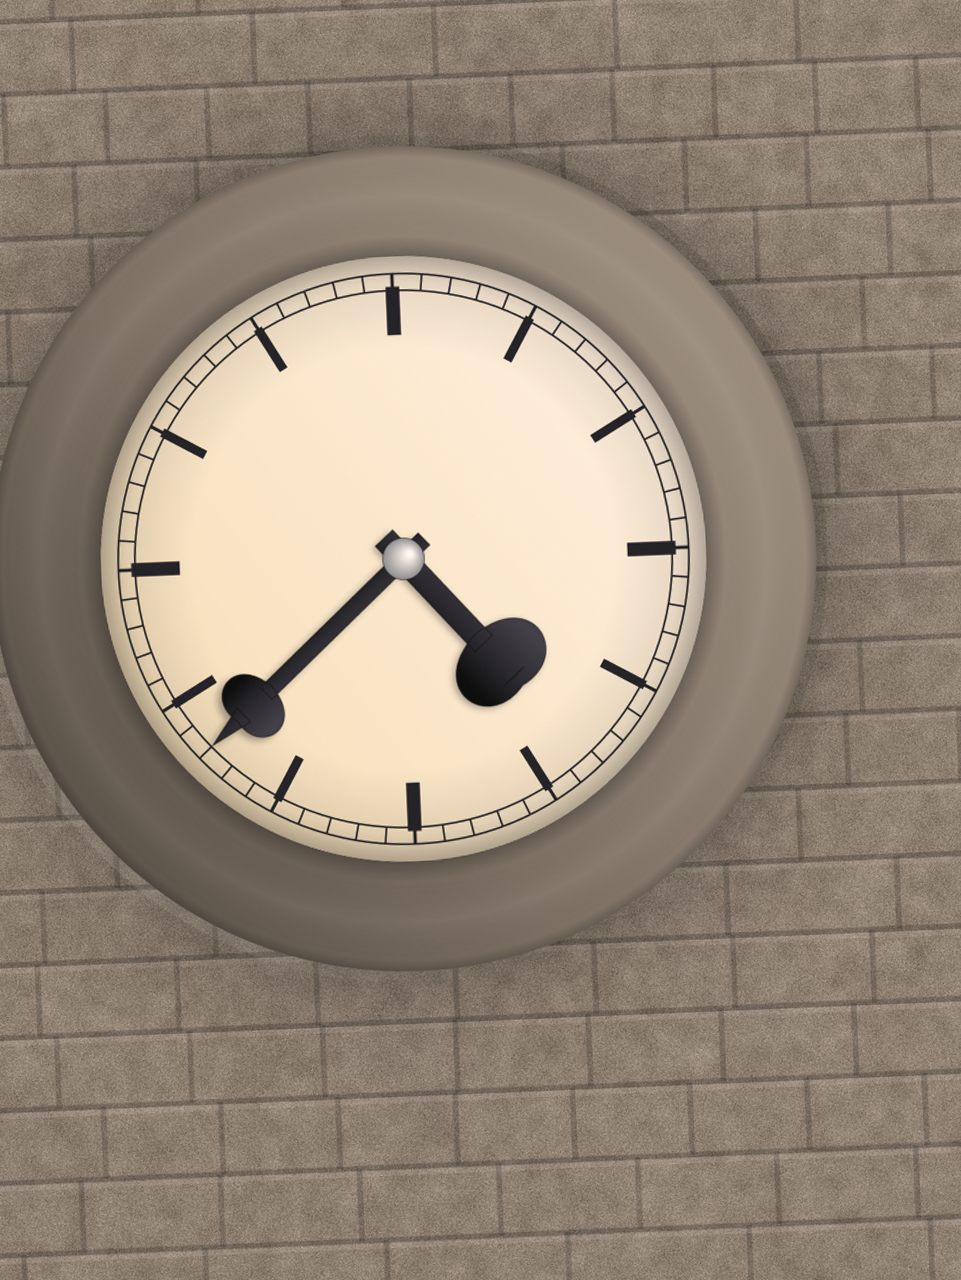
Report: 4.38
